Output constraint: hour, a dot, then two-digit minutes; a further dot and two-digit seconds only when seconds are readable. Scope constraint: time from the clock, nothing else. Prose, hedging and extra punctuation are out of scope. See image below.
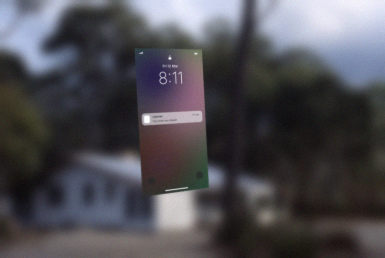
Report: 8.11
